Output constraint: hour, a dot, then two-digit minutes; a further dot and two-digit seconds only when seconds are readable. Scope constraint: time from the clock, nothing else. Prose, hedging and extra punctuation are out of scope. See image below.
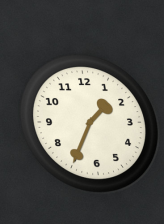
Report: 1.35
